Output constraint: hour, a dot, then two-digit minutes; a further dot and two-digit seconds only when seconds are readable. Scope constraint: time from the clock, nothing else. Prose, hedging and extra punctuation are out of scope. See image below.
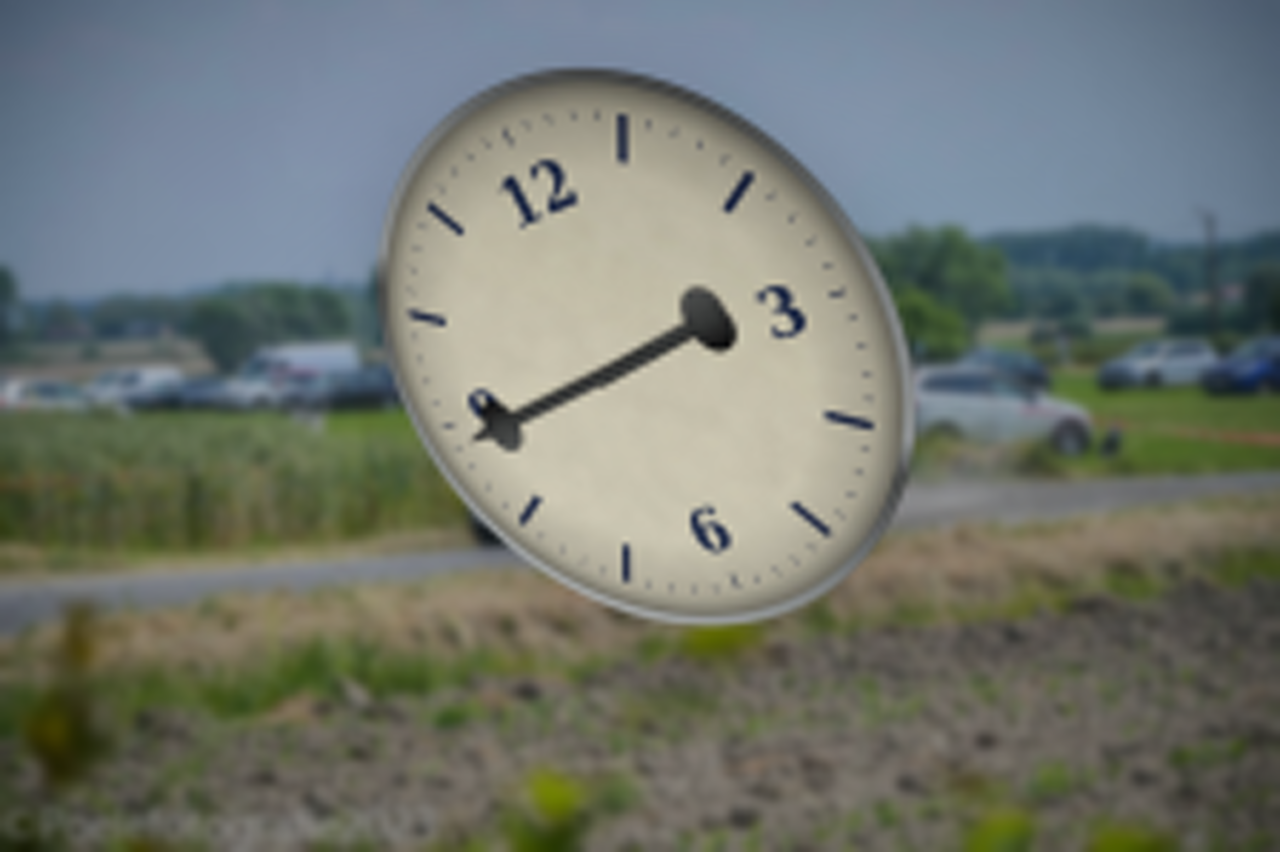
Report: 2.44
